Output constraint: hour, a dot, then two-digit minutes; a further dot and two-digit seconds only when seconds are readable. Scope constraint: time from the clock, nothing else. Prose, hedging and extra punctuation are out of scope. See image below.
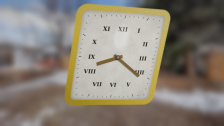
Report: 8.21
